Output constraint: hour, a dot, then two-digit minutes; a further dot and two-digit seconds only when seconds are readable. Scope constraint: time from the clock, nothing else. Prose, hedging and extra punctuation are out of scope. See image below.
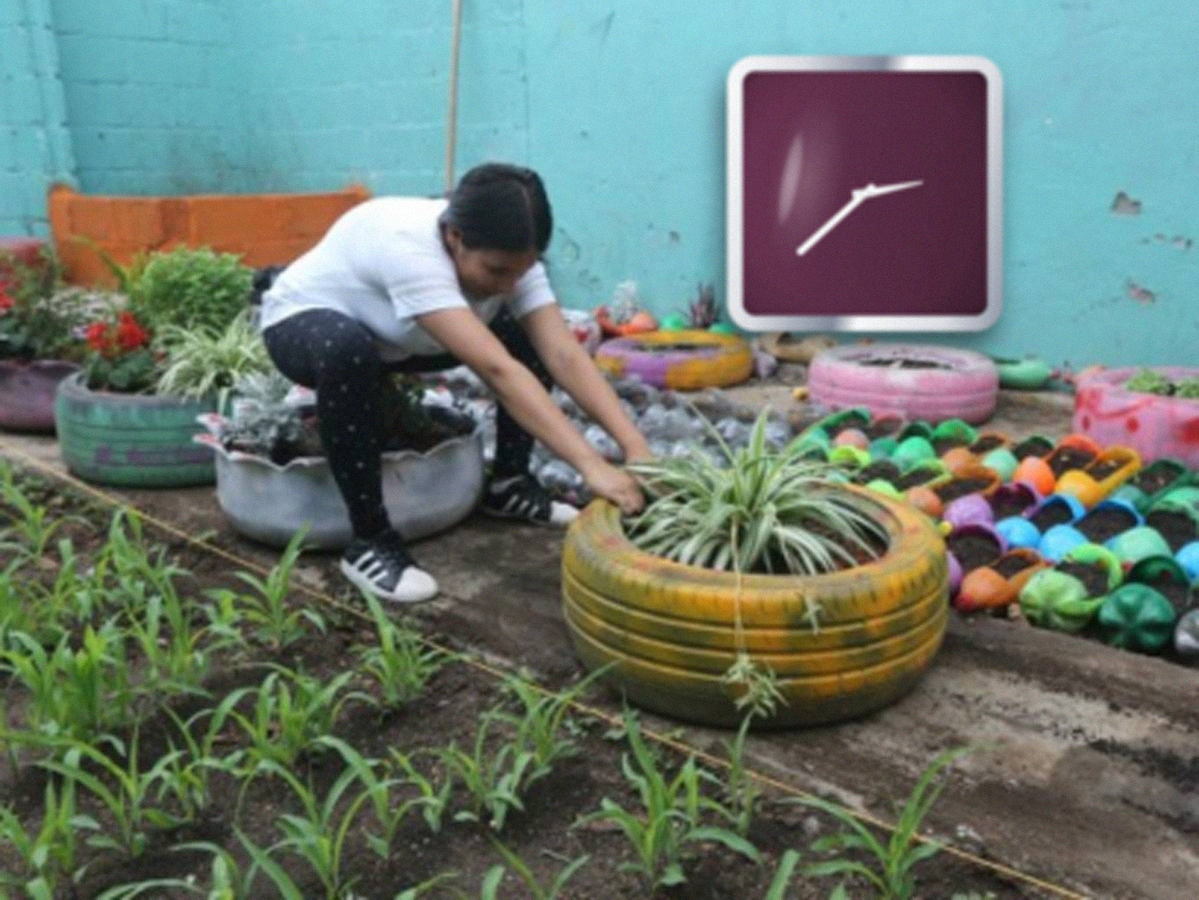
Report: 2.38
